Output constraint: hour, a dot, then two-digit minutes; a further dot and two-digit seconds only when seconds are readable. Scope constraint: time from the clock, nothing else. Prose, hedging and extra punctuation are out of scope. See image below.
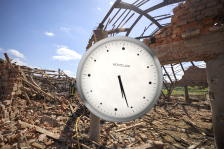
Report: 5.26
